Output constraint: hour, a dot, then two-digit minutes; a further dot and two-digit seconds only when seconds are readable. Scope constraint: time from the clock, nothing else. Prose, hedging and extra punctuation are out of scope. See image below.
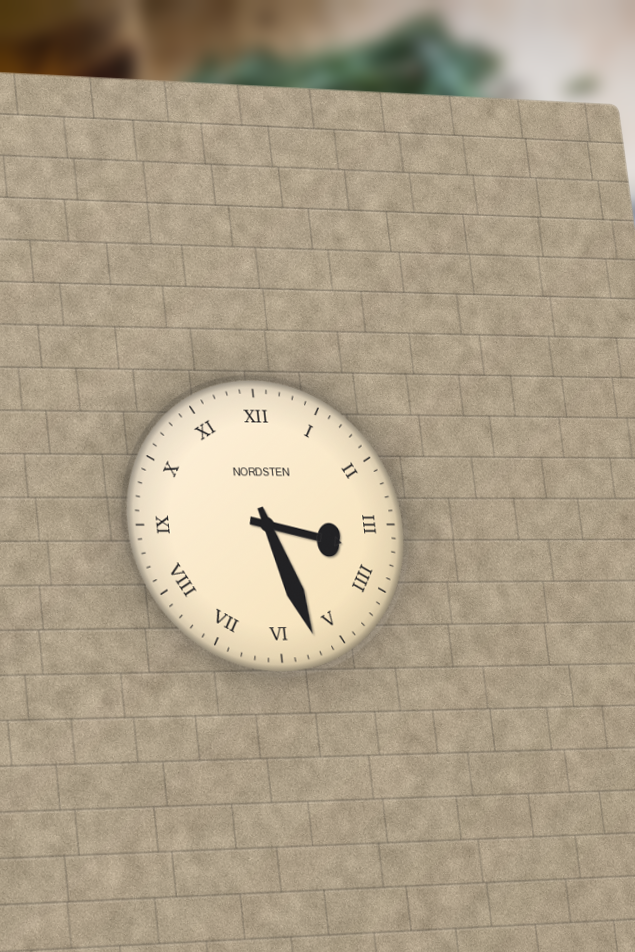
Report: 3.27
